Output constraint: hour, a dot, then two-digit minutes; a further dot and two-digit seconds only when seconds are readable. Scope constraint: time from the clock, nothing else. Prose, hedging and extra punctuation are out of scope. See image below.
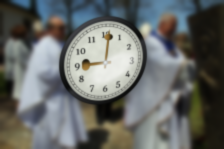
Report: 9.01
